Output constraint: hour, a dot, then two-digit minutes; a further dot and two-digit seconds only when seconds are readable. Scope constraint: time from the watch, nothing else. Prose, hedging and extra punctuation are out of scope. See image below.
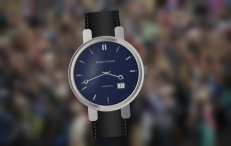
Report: 3.42
